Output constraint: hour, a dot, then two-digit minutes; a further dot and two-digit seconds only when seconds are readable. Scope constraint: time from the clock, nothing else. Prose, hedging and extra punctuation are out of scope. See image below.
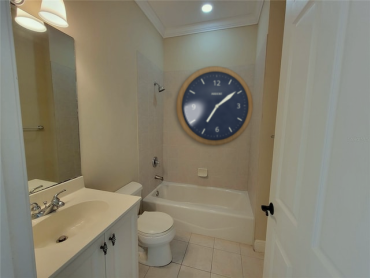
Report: 7.09
